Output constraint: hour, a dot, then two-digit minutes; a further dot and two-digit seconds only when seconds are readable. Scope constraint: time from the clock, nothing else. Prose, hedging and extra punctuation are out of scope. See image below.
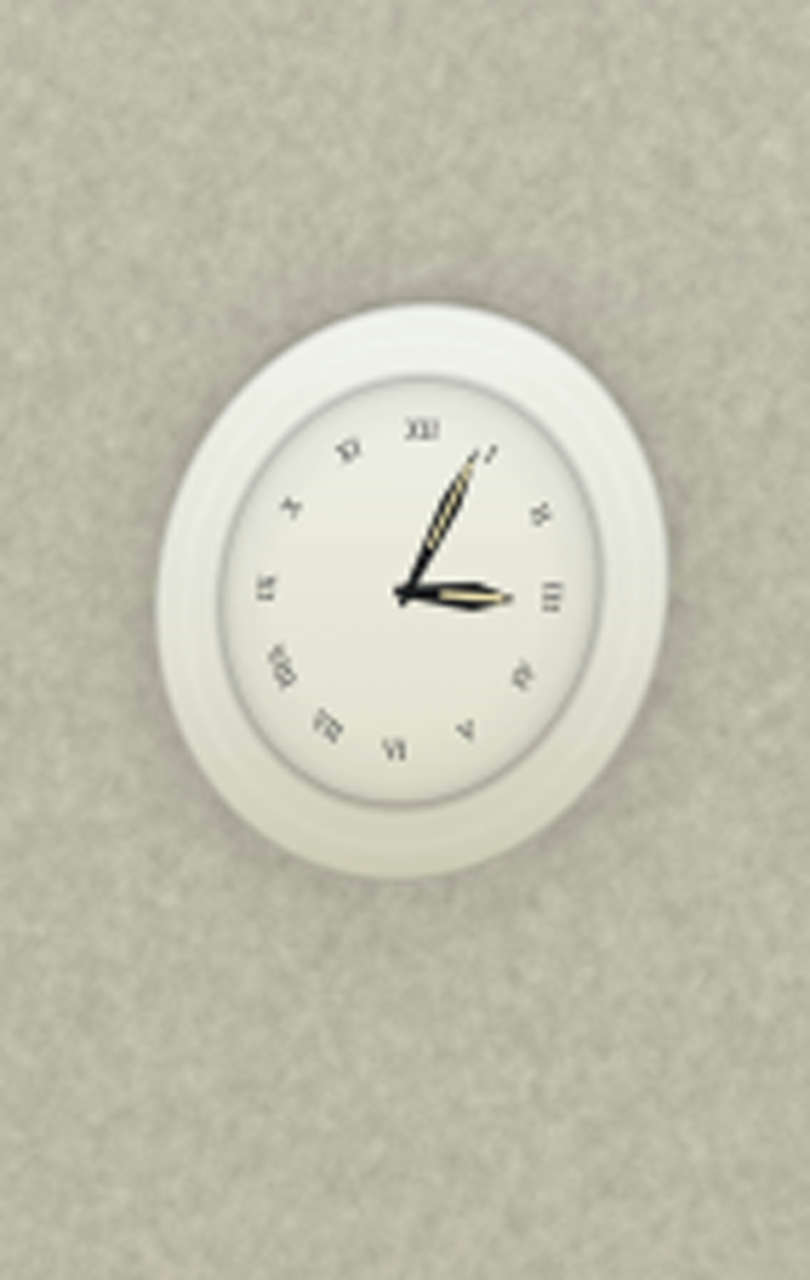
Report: 3.04
